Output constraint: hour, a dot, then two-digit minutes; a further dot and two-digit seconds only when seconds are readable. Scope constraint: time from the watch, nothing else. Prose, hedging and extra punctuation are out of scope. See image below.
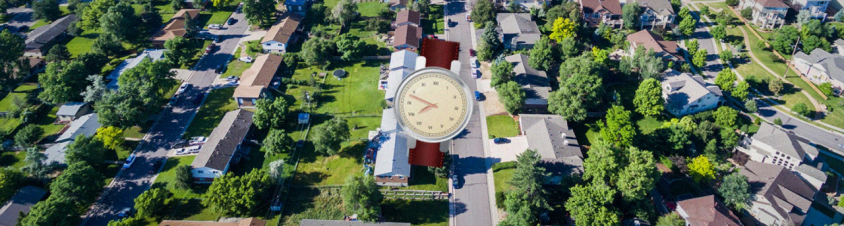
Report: 7.48
